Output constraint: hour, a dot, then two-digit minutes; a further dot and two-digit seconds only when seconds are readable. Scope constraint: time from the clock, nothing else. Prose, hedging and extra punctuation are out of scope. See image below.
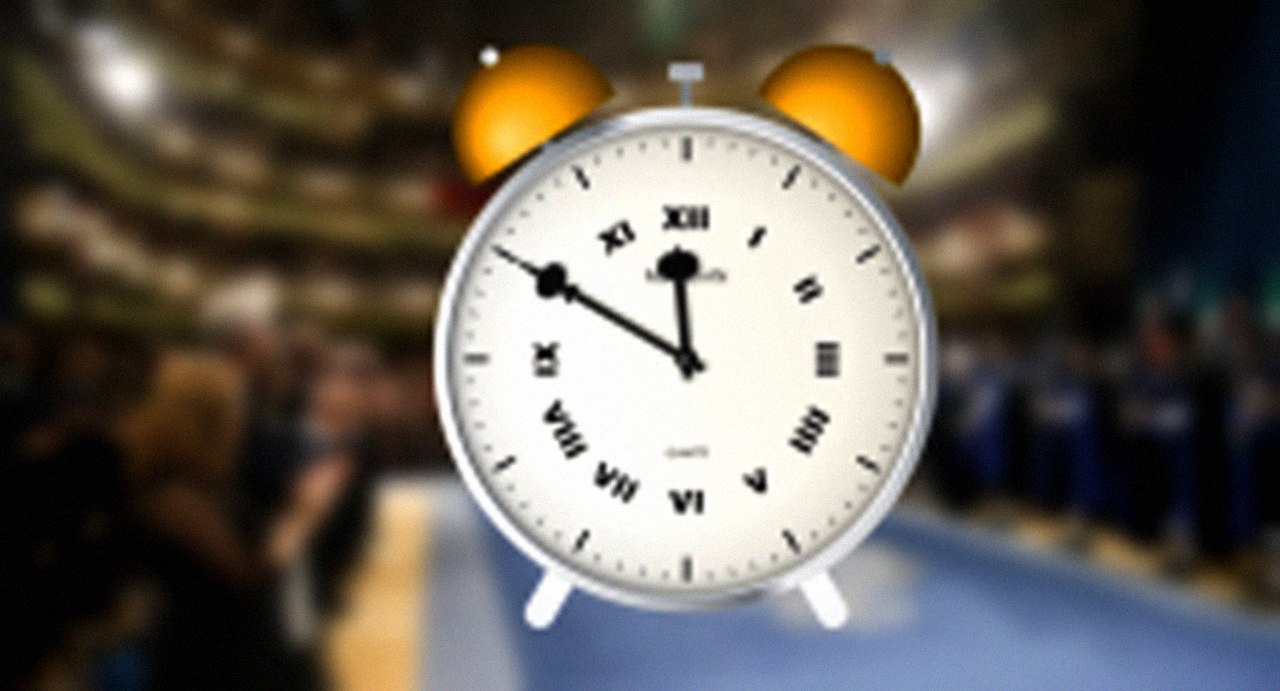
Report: 11.50
